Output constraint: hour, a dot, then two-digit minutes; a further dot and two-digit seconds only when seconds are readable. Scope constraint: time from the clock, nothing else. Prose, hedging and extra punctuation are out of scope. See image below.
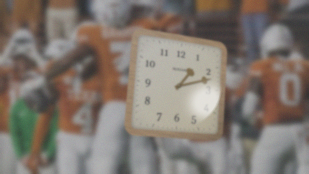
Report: 1.12
